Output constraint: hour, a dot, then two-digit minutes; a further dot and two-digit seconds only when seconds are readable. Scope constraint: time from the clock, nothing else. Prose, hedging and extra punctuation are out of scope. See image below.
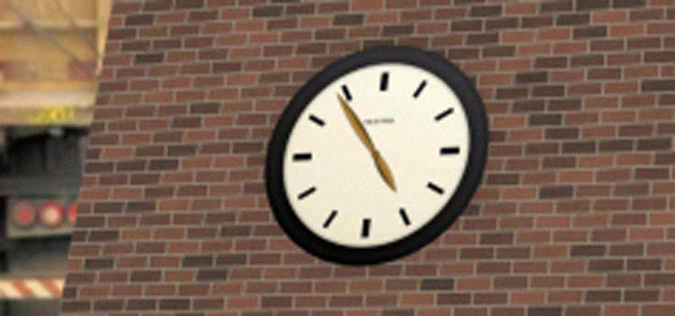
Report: 4.54
